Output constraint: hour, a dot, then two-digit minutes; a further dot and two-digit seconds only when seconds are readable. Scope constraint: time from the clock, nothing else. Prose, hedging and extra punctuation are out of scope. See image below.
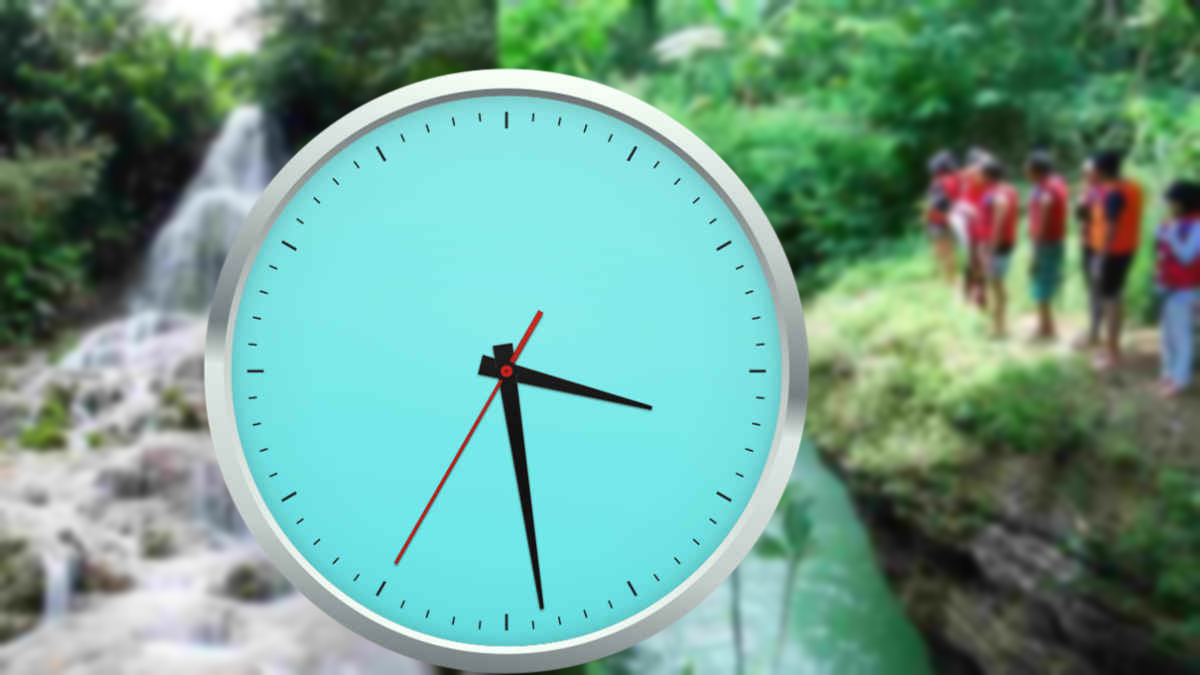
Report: 3.28.35
